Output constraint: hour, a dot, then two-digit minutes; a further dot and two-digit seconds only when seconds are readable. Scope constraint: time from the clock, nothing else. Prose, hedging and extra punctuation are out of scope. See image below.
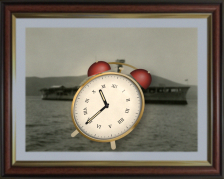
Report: 10.35
